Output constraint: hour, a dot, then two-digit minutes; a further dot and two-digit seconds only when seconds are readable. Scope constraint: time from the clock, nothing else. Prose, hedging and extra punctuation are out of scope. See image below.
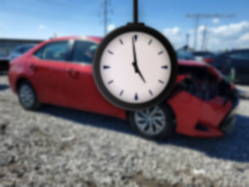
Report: 4.59
